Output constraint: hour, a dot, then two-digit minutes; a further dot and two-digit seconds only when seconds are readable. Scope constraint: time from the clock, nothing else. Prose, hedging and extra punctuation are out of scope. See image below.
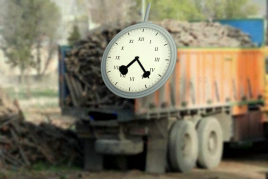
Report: 7.23
